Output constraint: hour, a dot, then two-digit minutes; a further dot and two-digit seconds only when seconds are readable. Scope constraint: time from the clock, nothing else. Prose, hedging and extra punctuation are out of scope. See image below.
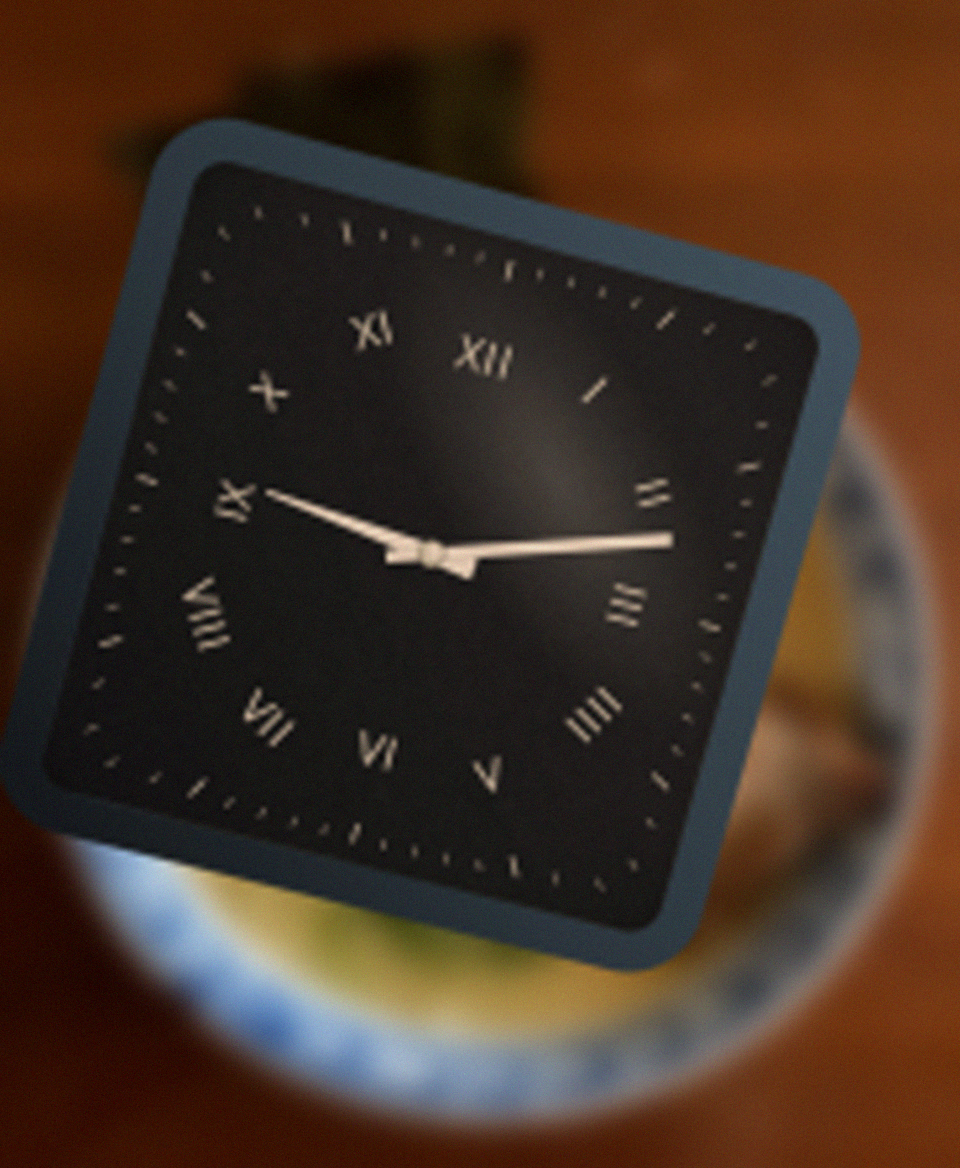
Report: 9.12
